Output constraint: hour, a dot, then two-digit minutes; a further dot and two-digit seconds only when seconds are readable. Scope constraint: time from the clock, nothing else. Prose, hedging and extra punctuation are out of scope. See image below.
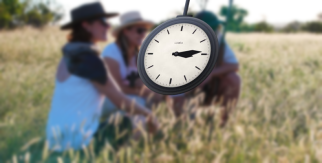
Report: 3.14
